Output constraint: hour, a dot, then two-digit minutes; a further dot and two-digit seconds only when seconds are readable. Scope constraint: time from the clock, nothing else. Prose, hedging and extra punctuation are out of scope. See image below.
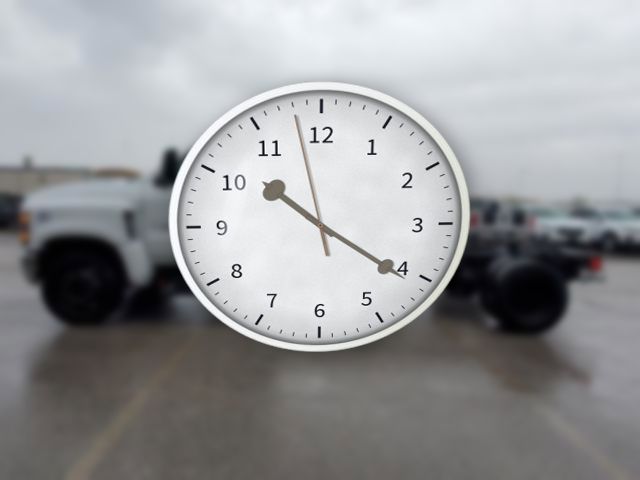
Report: 10.20.58
